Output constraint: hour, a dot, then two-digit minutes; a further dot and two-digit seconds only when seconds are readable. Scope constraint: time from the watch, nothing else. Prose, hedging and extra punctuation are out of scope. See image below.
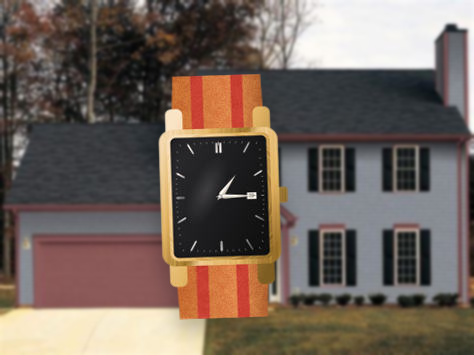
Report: 1.15
